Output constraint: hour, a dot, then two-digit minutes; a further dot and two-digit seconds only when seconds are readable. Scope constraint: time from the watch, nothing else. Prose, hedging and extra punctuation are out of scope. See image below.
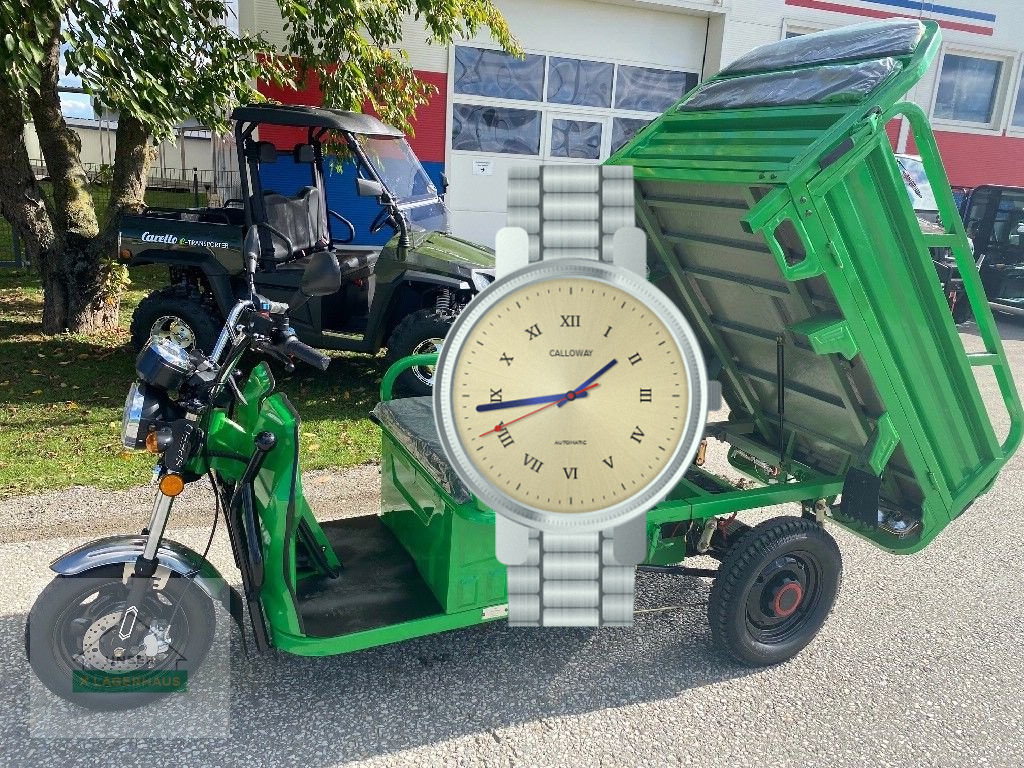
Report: 1.43.41
